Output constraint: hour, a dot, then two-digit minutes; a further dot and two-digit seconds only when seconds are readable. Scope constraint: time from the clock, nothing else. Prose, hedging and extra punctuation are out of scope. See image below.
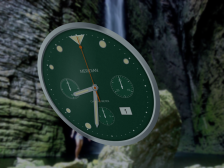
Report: 8.33
